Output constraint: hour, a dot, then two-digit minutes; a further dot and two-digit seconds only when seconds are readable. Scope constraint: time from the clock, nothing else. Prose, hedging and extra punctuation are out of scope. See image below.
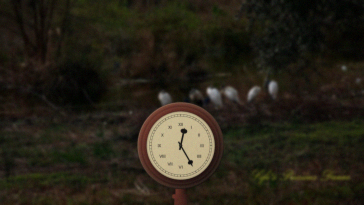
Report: 12.25
